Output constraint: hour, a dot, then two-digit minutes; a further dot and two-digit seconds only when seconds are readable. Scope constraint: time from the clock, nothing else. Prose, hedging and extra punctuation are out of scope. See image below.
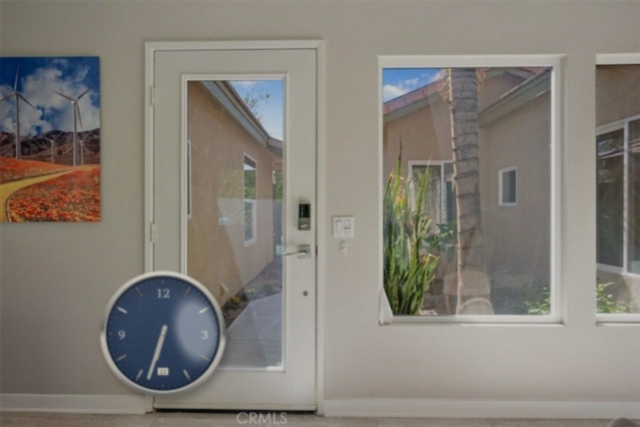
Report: 6.33
